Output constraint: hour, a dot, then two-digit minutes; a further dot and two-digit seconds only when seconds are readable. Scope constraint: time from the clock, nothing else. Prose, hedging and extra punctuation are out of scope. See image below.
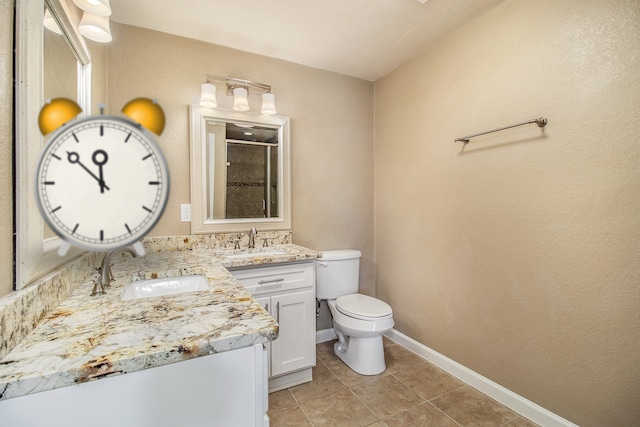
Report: 11.52
